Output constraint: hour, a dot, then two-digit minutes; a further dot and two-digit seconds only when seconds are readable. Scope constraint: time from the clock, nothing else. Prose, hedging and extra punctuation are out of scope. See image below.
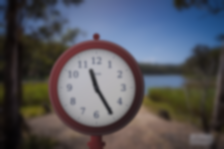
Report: 11.25
